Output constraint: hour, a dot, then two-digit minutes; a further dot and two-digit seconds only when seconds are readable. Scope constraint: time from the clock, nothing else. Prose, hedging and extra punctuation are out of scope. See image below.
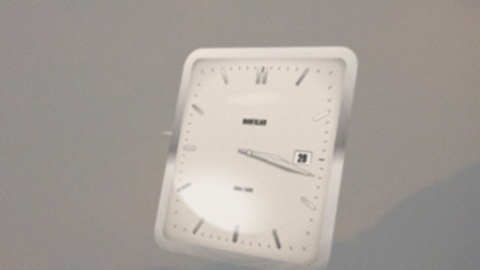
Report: 3.17
